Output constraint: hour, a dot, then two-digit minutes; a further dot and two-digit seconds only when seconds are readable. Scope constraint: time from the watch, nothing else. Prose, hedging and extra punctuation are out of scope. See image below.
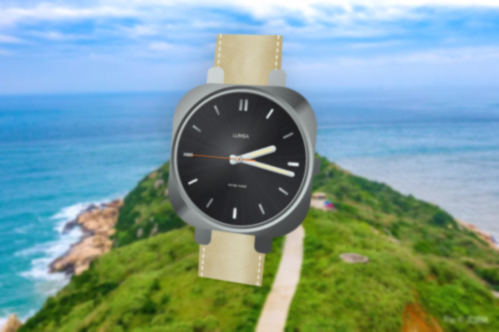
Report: 2.16.45
